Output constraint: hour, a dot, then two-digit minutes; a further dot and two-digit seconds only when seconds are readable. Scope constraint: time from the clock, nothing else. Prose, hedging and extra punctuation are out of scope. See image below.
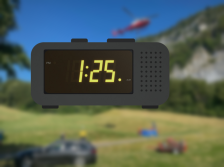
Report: 1.25
